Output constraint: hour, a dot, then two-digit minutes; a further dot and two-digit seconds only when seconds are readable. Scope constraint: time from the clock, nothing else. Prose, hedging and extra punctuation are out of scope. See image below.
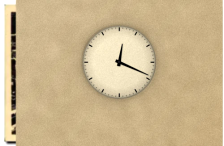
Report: 12.19
